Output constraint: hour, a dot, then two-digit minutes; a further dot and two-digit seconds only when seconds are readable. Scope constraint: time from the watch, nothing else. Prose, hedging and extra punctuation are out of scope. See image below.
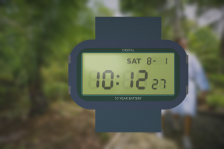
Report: 10.12.27
